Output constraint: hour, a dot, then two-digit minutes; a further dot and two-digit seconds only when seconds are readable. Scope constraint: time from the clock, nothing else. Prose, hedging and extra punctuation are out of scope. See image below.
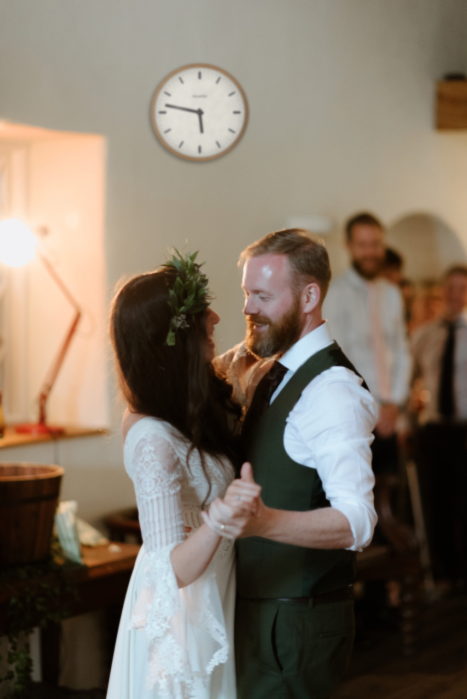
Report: 5.47
